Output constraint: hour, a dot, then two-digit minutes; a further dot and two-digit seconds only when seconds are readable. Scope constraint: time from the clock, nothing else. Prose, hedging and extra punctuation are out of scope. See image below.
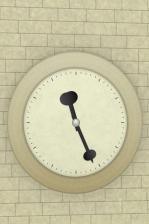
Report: 11.26
